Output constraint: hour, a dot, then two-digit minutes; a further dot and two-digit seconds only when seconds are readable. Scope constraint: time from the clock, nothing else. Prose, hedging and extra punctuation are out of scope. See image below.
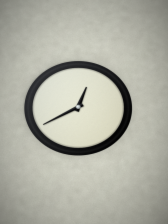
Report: 12.40
